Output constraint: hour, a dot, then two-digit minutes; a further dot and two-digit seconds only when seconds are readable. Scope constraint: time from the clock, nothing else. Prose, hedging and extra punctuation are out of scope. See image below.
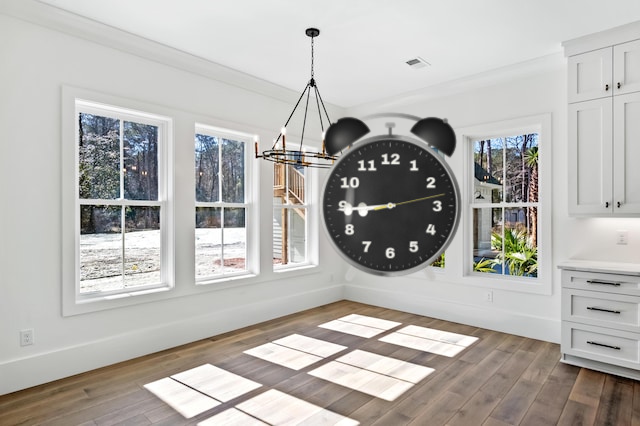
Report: 8.44.13
